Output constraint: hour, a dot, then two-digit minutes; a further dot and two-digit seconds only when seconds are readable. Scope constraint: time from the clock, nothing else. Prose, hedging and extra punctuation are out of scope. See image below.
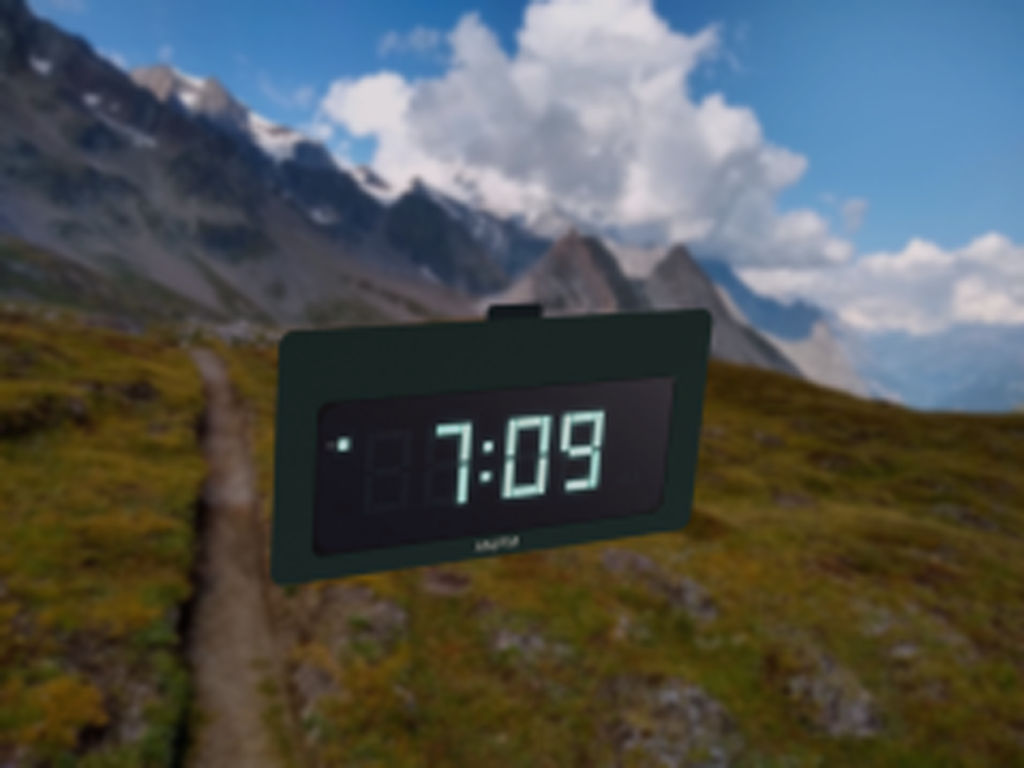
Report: 7.09
